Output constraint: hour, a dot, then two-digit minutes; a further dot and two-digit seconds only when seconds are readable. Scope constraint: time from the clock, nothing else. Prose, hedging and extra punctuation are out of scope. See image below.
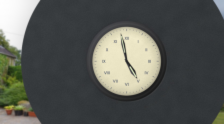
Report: 4.58
